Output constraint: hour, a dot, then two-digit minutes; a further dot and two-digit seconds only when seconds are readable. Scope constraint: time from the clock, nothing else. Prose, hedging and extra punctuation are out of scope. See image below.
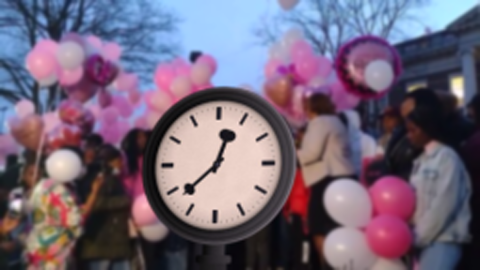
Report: 12.38
